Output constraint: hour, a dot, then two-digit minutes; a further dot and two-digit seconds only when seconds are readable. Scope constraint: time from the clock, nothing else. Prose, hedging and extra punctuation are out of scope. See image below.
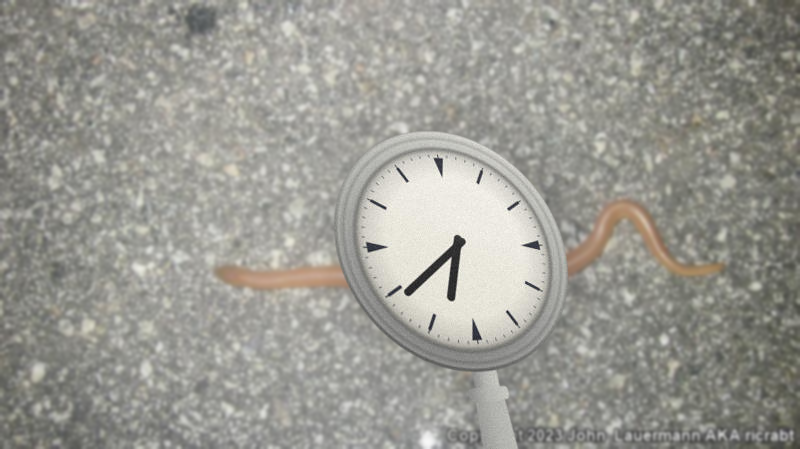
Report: 6.39
